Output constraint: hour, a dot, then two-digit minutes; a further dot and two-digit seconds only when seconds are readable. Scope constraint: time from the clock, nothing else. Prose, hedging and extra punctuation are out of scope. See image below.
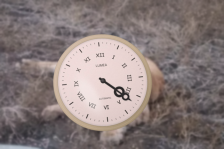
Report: 4.22
